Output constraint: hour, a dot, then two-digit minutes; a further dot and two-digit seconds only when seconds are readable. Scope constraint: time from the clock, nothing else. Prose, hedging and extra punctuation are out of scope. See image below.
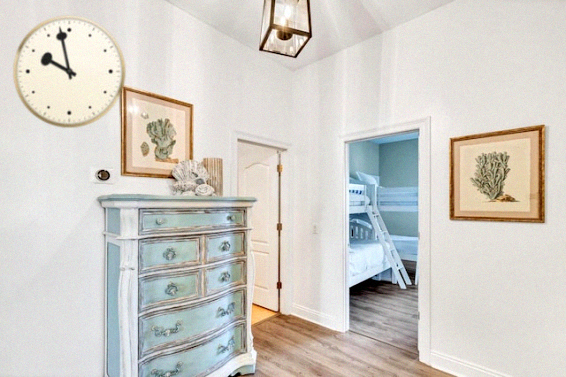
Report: 9.58
